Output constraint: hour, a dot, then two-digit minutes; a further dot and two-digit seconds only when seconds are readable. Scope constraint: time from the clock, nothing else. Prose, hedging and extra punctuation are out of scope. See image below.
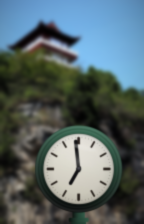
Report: 6.59
